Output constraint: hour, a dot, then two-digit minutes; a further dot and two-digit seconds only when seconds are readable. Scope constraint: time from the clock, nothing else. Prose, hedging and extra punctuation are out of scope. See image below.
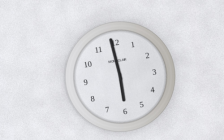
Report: 5.59
